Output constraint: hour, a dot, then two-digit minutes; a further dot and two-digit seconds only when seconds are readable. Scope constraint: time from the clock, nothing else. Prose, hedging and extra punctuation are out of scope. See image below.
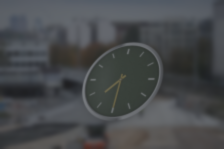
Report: 7.30
